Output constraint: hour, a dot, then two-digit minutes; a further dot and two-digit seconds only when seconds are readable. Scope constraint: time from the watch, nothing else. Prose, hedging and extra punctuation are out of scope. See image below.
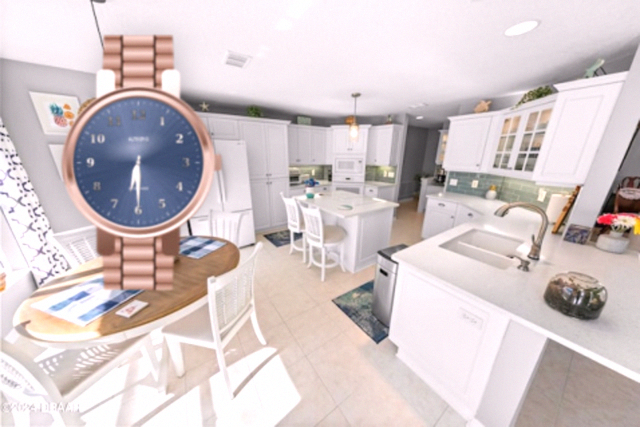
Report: 6.30
